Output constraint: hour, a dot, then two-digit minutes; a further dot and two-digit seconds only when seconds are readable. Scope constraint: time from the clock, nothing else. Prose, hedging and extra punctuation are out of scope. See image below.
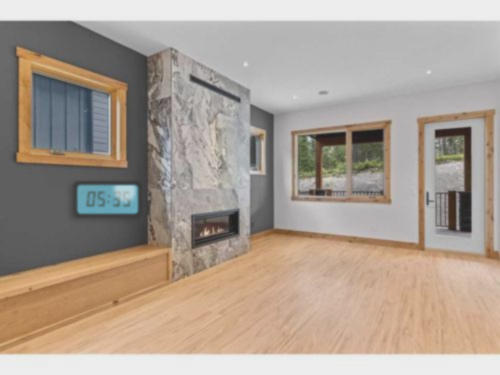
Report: 5.35
